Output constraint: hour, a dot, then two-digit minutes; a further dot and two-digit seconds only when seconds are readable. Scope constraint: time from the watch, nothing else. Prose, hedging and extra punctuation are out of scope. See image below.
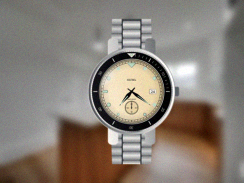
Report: 7.21
